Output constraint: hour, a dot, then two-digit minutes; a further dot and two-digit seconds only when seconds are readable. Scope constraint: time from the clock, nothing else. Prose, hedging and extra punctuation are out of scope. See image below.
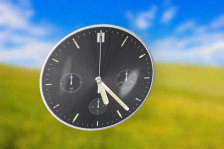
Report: 5.23
